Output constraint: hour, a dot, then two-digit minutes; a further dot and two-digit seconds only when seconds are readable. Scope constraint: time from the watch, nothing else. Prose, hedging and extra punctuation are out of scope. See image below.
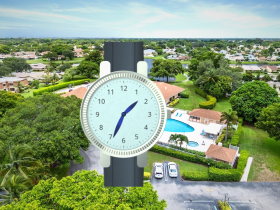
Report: 1.34
